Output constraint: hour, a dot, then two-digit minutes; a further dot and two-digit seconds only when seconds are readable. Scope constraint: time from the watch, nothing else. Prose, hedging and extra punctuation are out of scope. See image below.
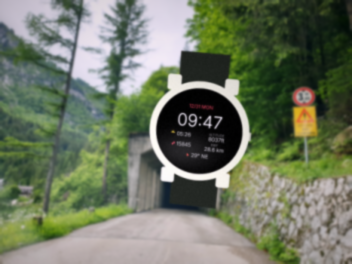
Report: 9.47
